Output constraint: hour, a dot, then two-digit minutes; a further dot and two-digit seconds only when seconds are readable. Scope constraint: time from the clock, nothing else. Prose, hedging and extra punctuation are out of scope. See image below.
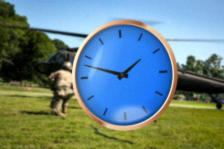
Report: 1.48
